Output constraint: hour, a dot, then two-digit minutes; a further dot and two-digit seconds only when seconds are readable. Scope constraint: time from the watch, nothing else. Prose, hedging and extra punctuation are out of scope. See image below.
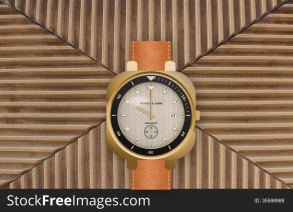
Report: 10.00
